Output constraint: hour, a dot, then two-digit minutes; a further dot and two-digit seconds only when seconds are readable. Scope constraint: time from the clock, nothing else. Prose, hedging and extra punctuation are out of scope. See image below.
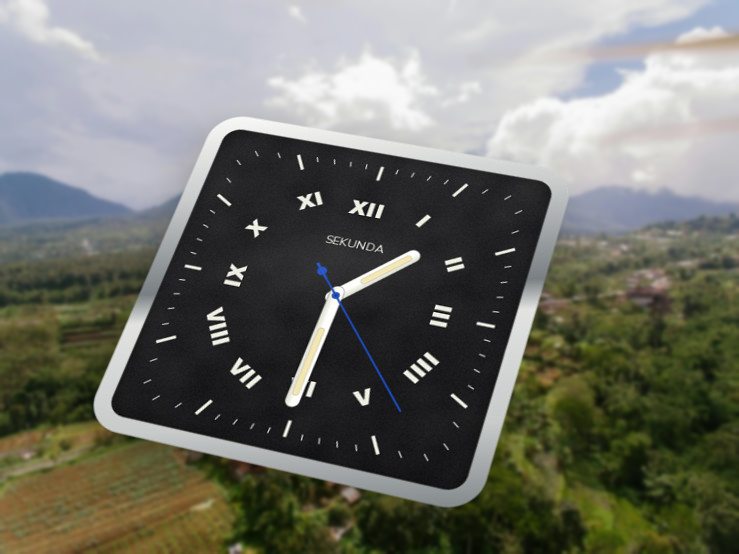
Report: 1.30.23
